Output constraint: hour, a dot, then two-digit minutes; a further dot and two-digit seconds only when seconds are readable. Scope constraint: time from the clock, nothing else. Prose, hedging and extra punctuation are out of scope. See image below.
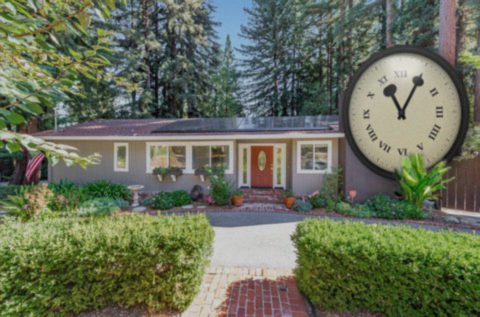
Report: 11.05
